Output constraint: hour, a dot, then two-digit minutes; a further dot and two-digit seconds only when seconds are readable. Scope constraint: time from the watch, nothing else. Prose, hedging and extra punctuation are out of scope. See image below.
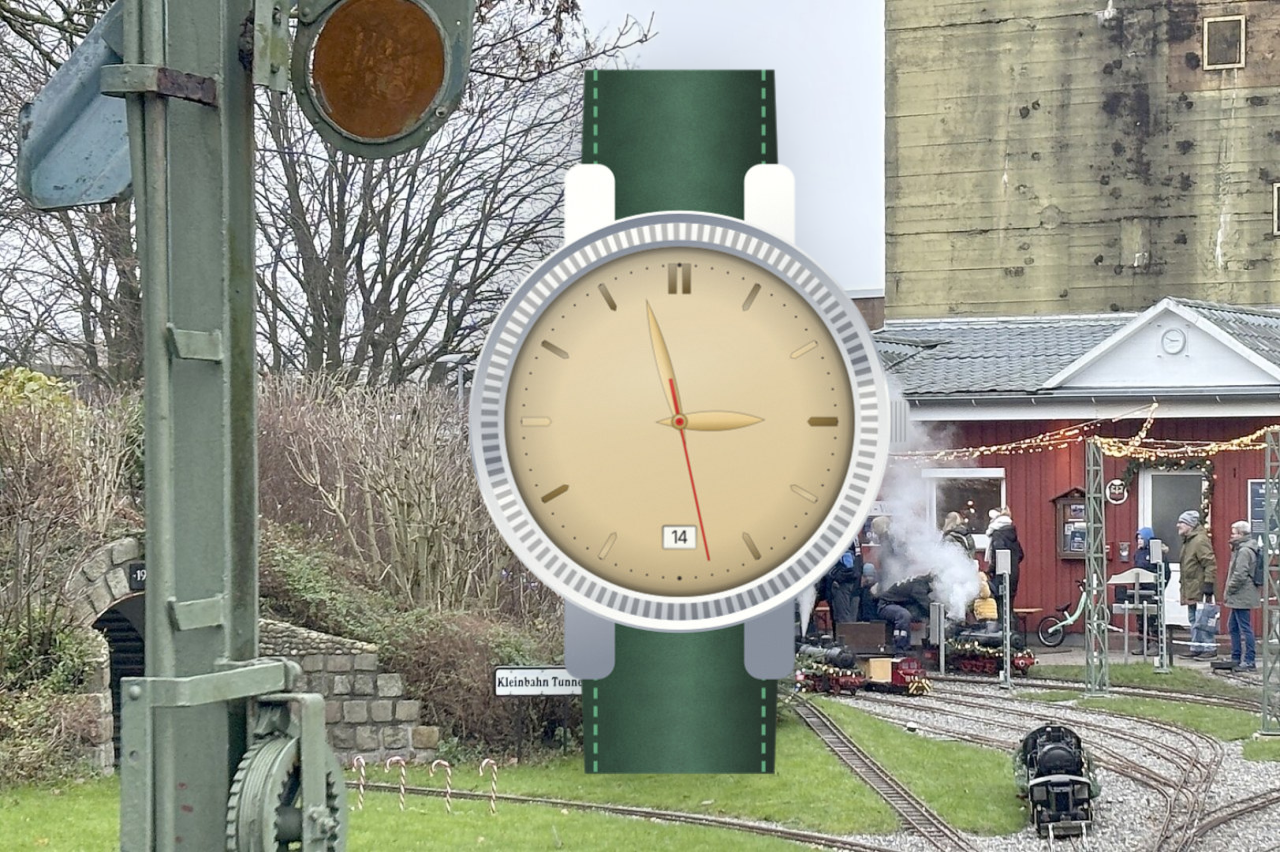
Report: 2.57.28
